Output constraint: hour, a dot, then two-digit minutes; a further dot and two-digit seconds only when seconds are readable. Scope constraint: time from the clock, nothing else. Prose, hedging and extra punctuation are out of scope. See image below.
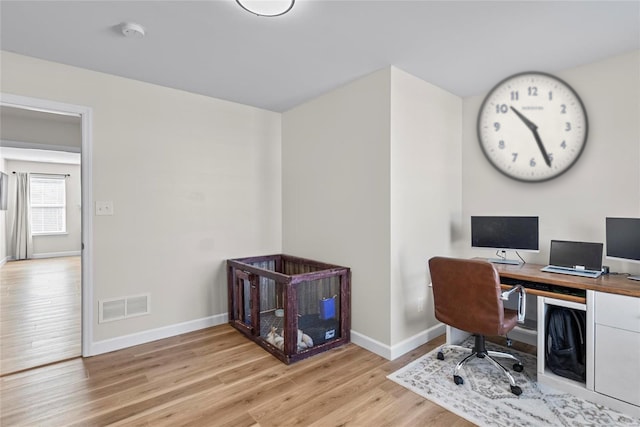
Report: 10.26
